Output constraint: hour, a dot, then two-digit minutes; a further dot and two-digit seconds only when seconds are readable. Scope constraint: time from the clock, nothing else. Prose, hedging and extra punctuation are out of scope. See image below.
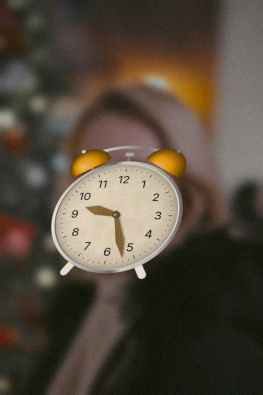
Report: 9.27
